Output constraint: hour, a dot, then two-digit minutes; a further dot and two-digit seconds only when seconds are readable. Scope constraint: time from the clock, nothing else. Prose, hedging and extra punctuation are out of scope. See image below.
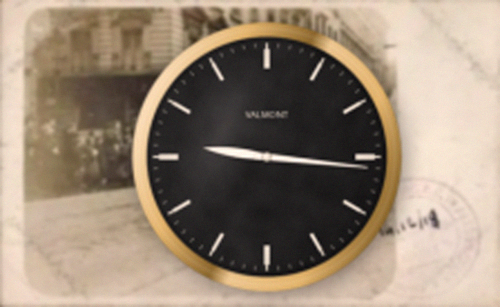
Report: 9.16
